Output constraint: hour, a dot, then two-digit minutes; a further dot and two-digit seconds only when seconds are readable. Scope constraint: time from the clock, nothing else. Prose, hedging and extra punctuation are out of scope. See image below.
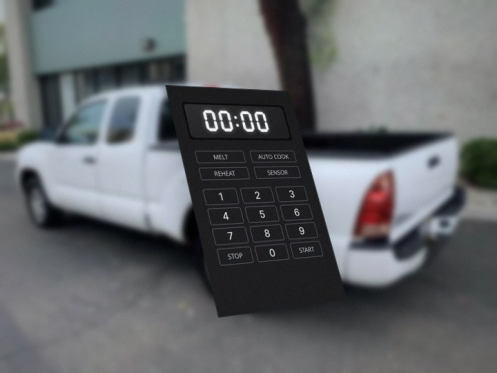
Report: 0.00
